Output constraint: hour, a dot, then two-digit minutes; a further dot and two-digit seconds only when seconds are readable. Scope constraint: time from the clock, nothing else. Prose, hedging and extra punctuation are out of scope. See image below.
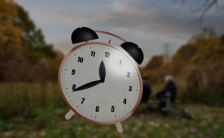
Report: 11.39
